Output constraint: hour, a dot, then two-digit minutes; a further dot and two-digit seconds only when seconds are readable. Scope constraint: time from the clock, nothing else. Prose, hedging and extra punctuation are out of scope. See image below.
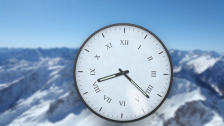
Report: 8.22
